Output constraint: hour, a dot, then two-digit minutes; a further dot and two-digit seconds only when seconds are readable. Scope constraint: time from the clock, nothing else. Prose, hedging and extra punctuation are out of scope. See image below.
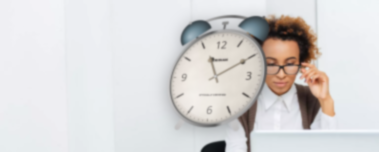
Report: 11.10
